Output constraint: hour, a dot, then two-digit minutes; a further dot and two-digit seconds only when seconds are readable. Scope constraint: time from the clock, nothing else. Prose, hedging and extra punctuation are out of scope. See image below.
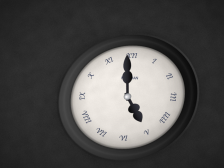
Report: 4.59
